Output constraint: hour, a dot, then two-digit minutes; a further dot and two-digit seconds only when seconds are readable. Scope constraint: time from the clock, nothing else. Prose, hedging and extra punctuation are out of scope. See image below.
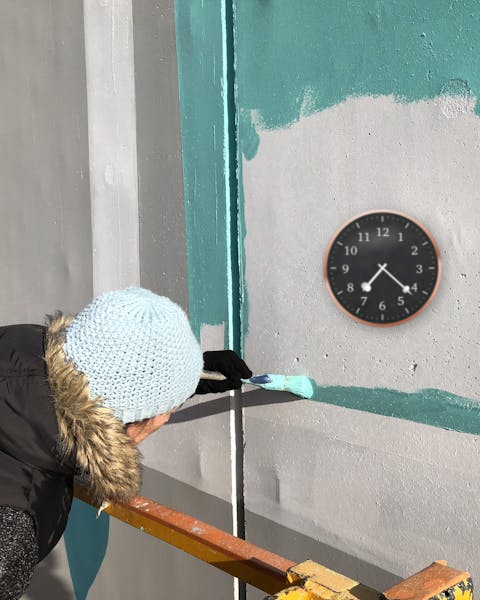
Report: 7.22
